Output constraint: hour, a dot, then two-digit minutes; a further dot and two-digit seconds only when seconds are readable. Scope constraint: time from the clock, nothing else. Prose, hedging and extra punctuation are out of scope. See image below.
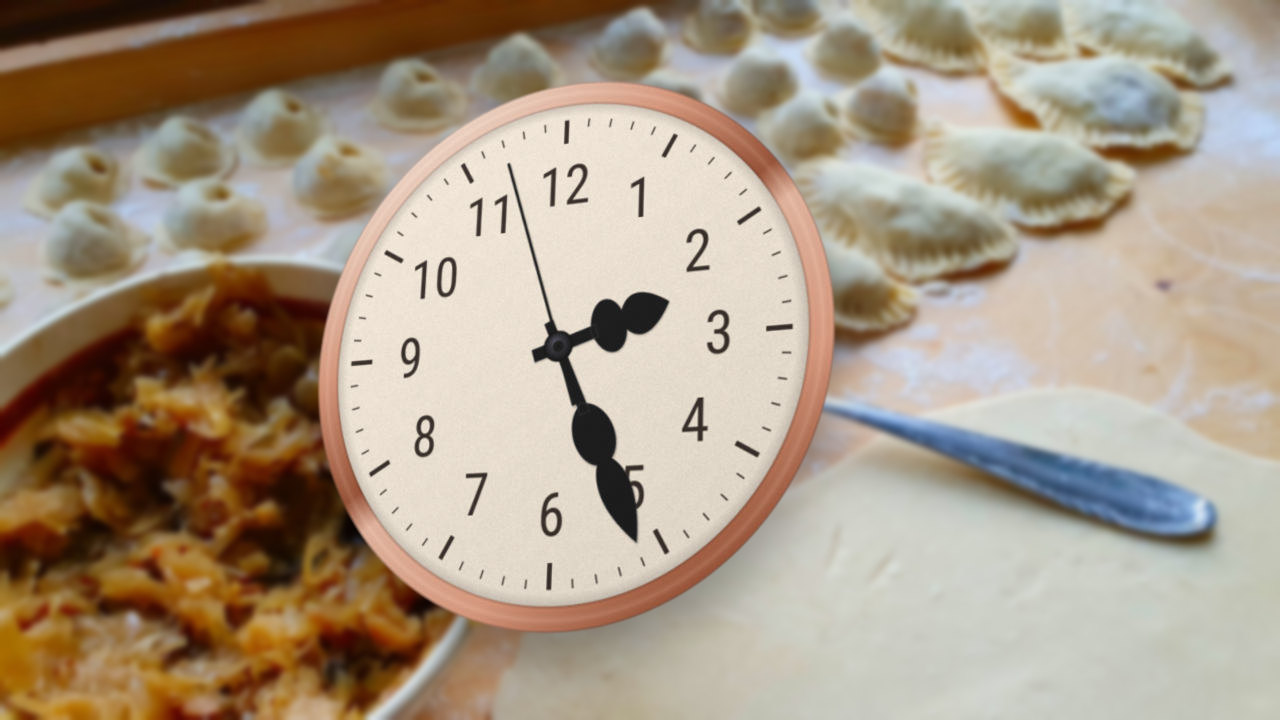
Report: 2.25.57
